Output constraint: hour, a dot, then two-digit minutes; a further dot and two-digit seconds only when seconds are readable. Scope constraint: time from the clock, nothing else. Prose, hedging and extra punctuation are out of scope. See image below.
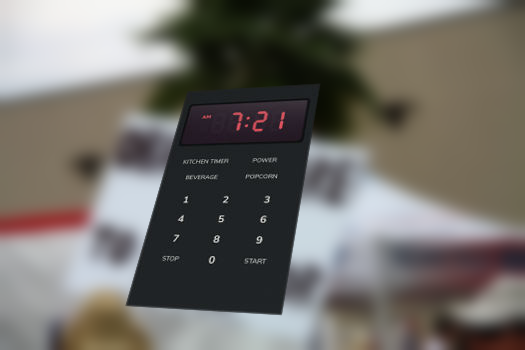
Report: 7.21
